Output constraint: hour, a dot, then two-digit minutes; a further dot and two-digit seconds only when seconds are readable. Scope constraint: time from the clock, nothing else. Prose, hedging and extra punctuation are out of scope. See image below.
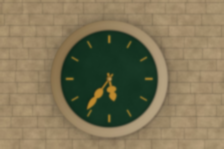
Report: 5.36
